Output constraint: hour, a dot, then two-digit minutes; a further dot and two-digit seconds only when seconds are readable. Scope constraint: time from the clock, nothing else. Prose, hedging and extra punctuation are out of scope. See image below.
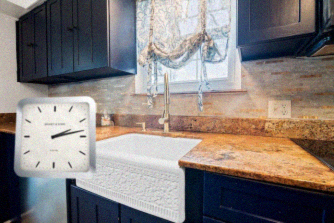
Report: 2.13
